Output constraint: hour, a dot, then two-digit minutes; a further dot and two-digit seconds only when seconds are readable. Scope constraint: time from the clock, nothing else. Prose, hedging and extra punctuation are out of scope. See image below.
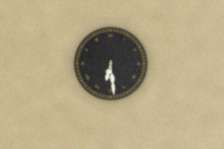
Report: 6.29
